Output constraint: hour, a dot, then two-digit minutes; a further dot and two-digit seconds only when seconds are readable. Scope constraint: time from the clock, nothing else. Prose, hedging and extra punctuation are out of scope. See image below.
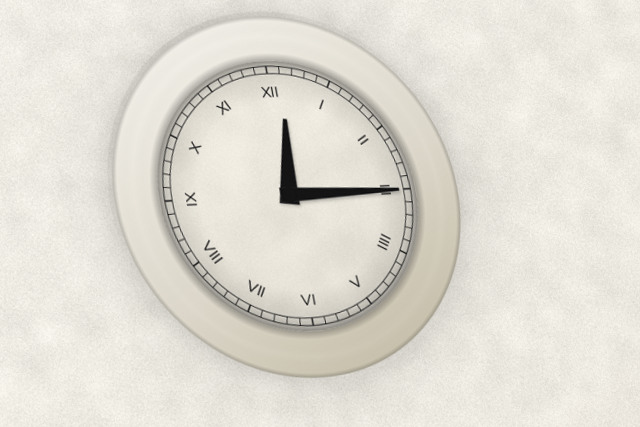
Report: 12.15
